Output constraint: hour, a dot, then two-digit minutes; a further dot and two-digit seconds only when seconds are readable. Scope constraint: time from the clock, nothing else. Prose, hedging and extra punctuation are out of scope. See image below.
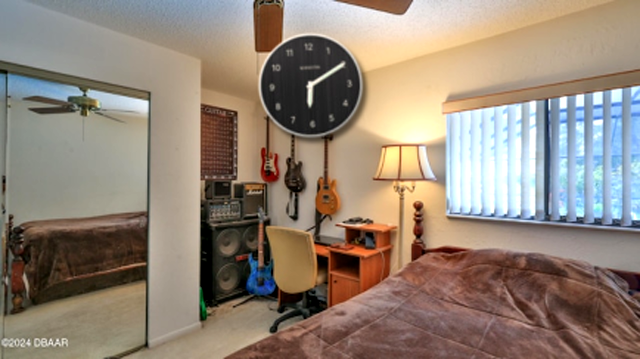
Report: 6.10
